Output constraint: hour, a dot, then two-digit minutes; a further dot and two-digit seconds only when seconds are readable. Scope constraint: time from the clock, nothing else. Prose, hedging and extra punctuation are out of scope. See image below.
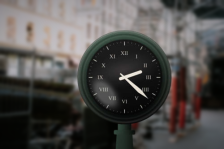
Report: 2.22
